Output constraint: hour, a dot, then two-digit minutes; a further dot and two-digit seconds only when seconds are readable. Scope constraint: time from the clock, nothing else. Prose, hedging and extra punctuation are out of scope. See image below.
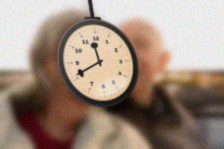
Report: 11.41
